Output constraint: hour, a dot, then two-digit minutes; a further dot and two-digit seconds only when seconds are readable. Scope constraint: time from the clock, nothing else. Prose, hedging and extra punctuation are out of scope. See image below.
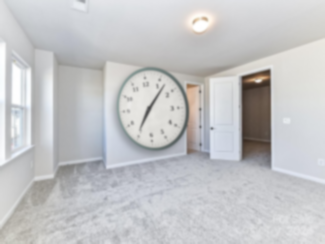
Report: 7.07
